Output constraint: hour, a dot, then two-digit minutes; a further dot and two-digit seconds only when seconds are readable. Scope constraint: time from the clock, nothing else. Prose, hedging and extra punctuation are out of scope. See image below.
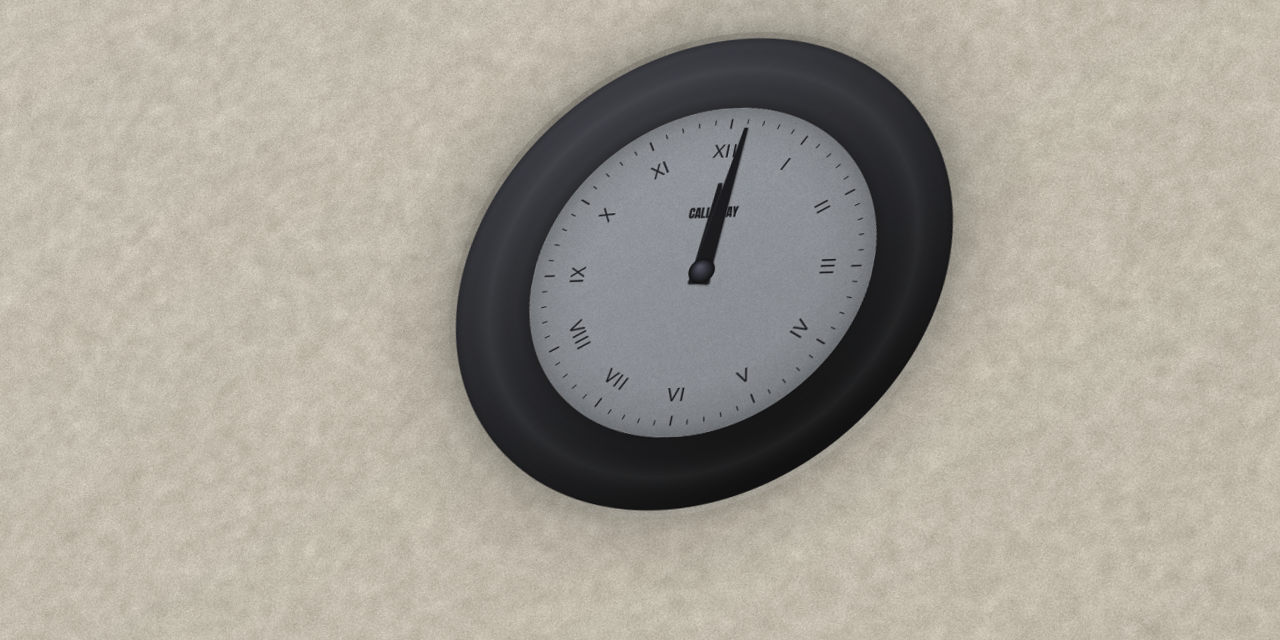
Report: 12.01
